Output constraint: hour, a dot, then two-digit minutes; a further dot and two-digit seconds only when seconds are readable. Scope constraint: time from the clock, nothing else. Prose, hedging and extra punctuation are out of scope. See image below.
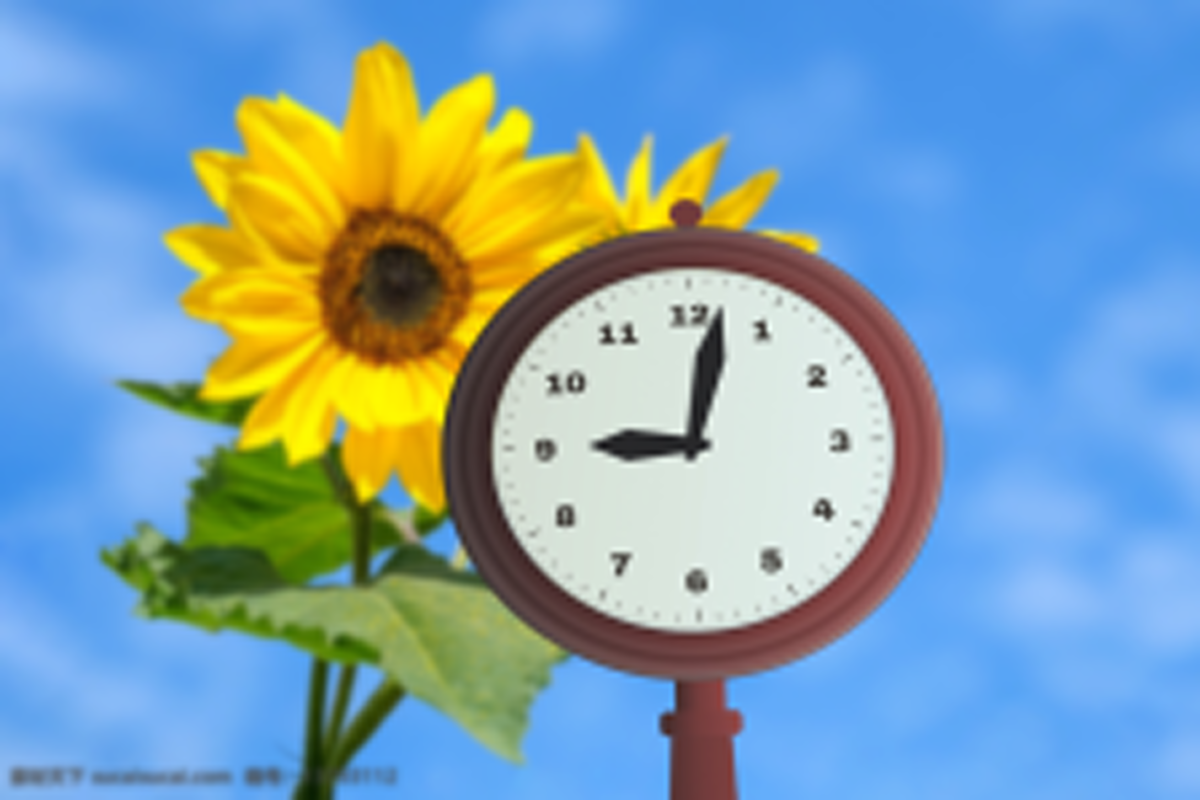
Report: 9.02
